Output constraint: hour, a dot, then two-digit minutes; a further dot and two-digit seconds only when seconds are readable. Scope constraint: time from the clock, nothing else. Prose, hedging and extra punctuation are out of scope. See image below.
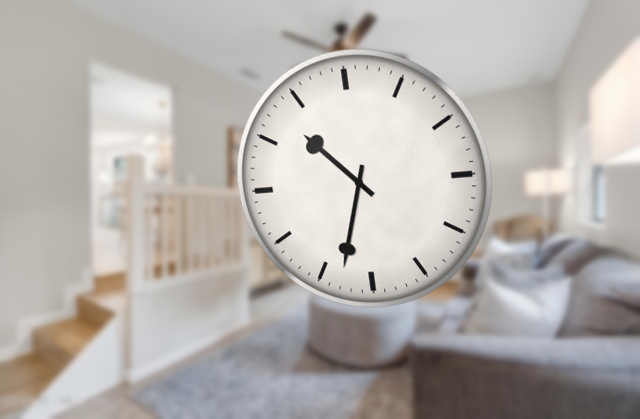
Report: 10.33
